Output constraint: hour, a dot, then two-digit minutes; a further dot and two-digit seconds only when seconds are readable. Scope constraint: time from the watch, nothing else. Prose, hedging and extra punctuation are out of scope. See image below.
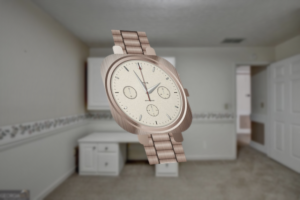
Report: 1.57
